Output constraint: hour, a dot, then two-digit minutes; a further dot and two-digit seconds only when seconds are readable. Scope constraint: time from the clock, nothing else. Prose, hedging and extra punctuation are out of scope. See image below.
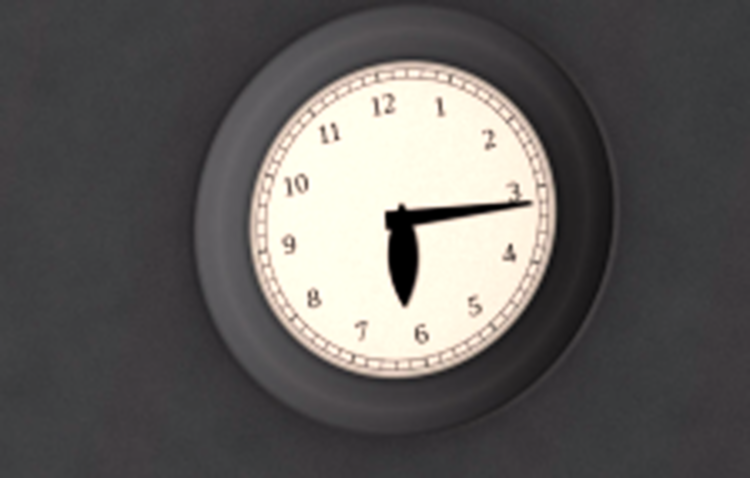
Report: 6.16
